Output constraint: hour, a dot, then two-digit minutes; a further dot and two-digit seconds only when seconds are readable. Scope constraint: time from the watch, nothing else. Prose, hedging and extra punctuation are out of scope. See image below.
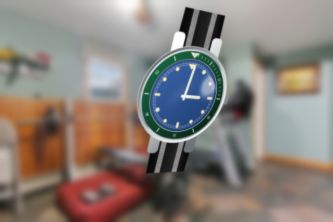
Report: 3.01
